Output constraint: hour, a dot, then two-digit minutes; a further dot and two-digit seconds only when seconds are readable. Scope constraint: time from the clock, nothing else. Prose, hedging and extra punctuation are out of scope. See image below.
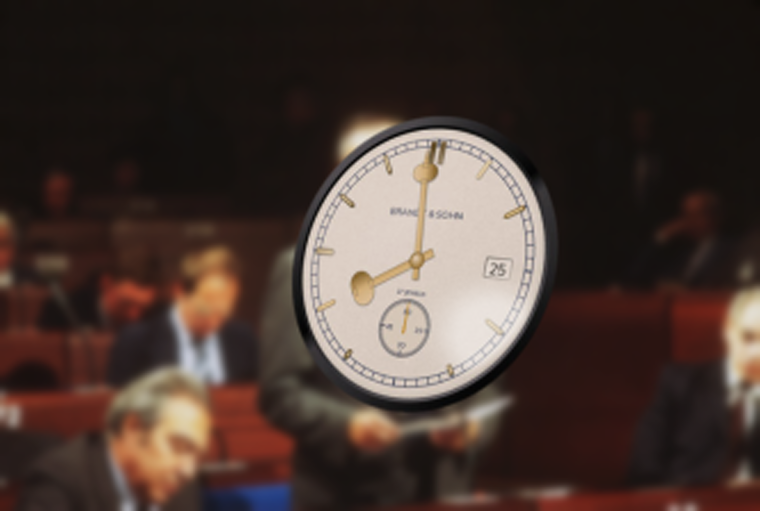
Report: 7.59
